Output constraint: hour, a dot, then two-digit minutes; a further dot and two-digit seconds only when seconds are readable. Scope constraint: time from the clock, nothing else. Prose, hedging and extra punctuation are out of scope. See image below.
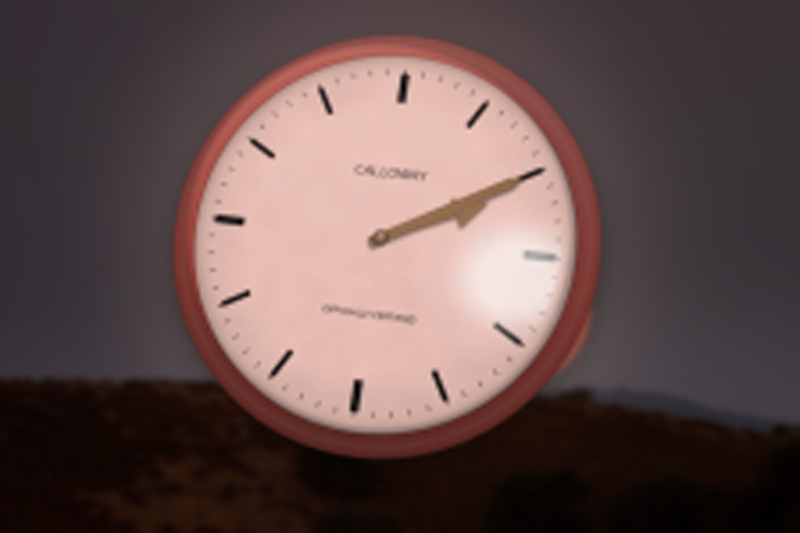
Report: 2.10
